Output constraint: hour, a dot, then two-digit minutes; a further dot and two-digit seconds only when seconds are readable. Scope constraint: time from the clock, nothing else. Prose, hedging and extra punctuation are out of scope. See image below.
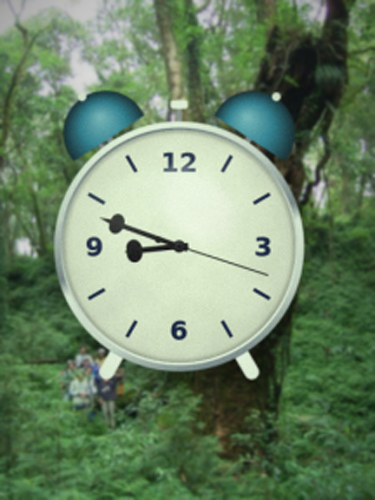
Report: 8.48.18
